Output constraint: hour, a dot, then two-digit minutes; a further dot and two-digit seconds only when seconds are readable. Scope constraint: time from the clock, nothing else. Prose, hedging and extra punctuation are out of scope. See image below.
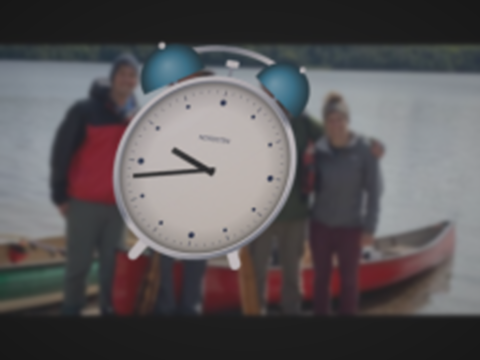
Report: 9.43
